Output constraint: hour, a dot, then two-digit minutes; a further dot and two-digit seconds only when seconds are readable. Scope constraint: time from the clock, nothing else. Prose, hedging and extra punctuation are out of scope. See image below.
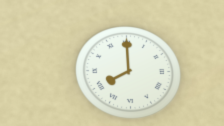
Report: 8.00
